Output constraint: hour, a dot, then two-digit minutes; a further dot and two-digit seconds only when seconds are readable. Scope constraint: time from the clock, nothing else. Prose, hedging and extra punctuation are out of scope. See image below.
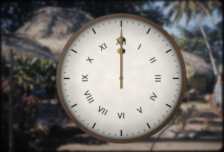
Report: 12.00
